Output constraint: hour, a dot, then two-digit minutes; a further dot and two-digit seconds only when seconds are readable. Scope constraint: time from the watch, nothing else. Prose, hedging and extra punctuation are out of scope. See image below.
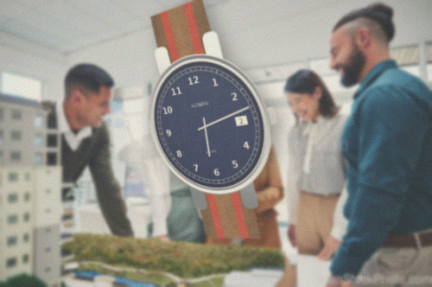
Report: 6.13
